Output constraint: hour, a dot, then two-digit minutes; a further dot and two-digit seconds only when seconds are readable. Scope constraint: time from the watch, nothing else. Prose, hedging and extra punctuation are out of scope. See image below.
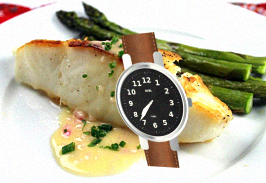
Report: 7.37
